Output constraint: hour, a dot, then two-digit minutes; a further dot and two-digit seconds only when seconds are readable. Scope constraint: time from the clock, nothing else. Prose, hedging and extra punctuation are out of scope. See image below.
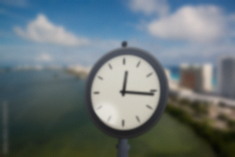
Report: 12.16
